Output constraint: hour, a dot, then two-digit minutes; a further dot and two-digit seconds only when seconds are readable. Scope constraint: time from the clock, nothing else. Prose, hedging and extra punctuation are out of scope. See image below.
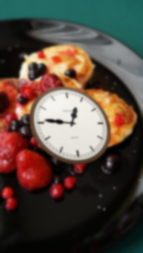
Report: 12.46
